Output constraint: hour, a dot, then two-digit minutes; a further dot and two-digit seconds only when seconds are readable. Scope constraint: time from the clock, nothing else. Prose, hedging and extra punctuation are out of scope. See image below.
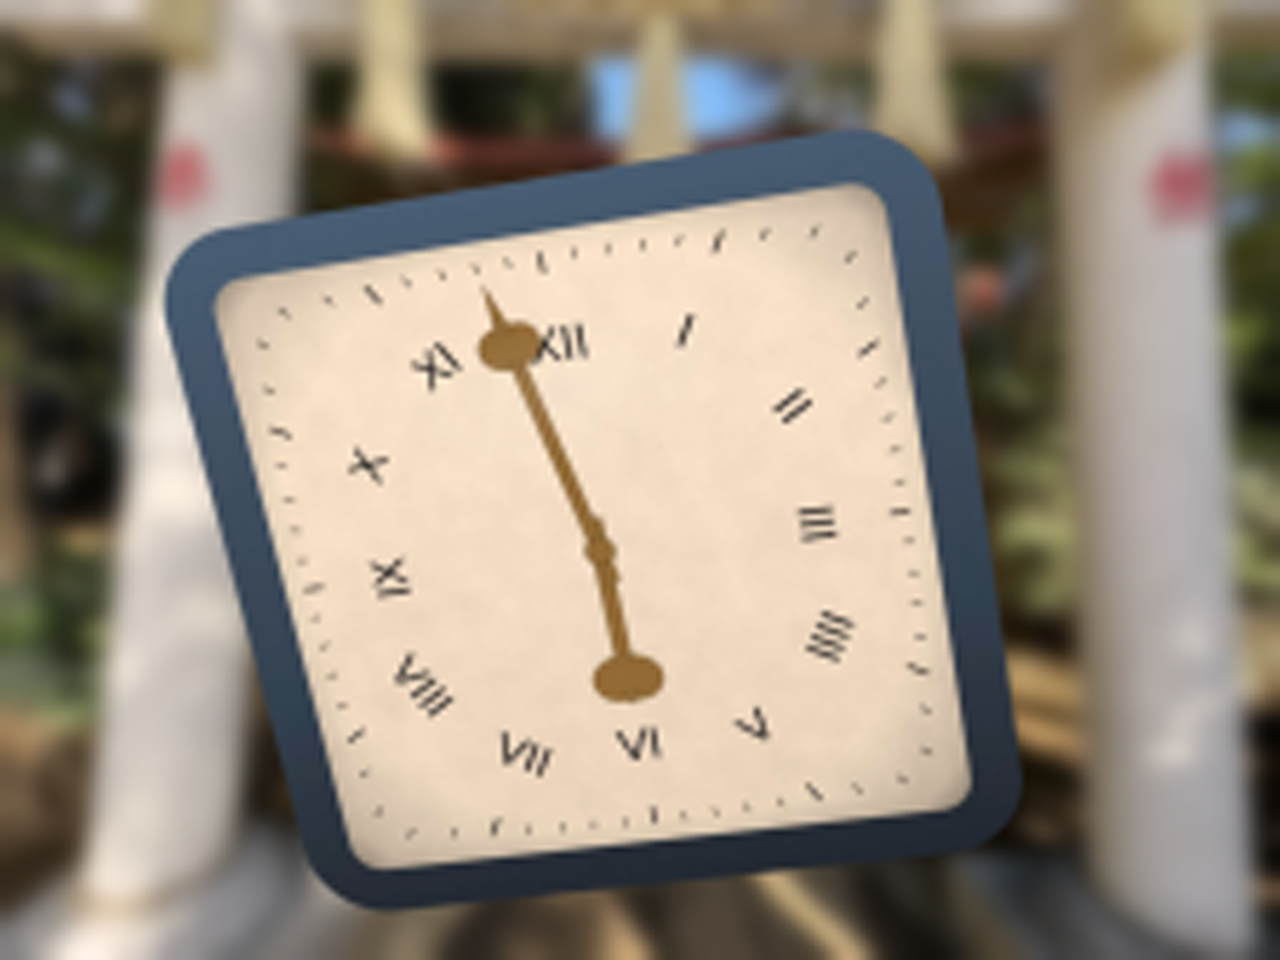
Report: 5.58
